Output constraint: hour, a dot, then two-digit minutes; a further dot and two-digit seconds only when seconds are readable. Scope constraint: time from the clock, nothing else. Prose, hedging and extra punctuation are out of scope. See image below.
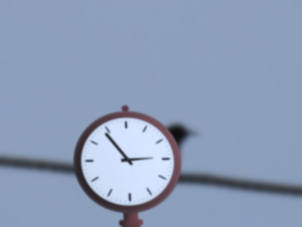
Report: 2.54
